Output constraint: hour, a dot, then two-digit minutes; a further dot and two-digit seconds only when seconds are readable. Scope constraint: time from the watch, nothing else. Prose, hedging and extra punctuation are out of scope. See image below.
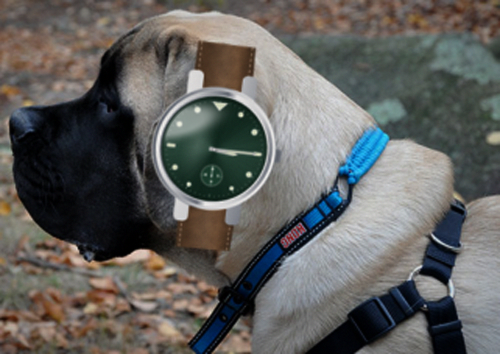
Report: 3.15
